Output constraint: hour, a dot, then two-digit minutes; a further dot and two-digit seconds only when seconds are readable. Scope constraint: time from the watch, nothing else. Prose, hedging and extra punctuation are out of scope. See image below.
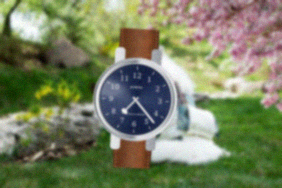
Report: 7.23
